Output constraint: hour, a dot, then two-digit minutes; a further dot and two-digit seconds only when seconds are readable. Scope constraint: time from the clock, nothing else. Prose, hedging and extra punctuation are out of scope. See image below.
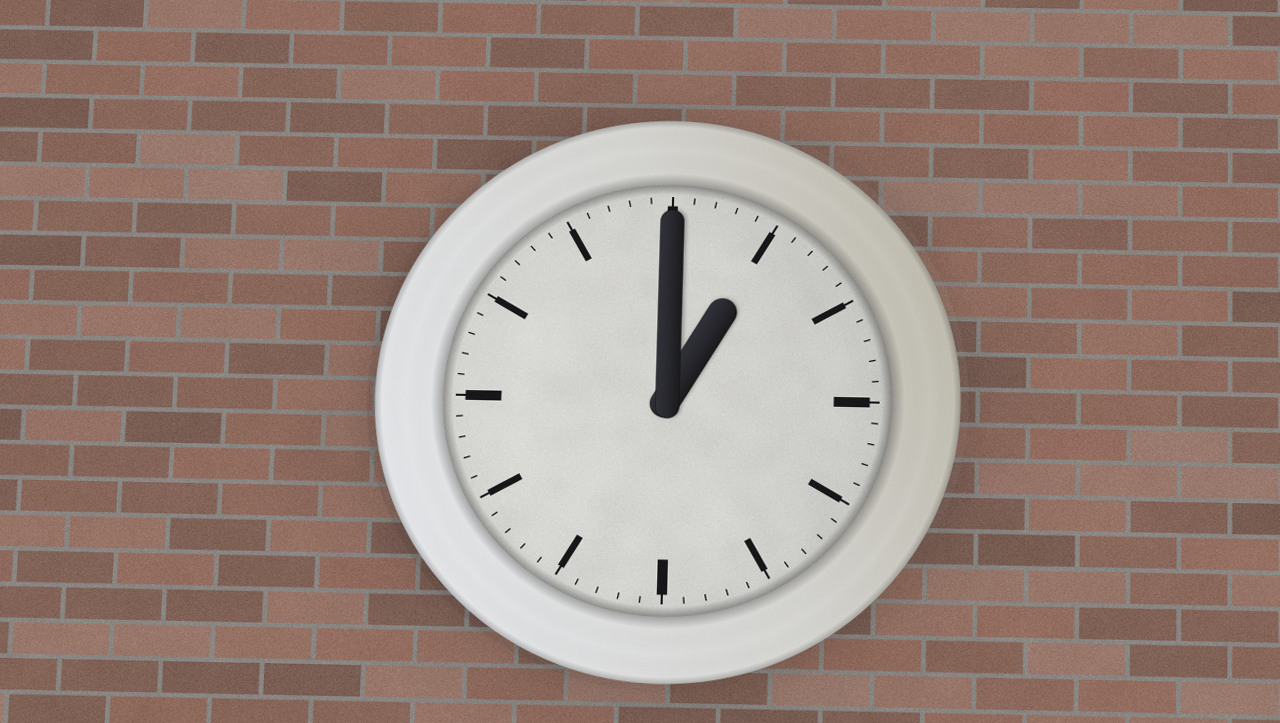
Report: 1.00
